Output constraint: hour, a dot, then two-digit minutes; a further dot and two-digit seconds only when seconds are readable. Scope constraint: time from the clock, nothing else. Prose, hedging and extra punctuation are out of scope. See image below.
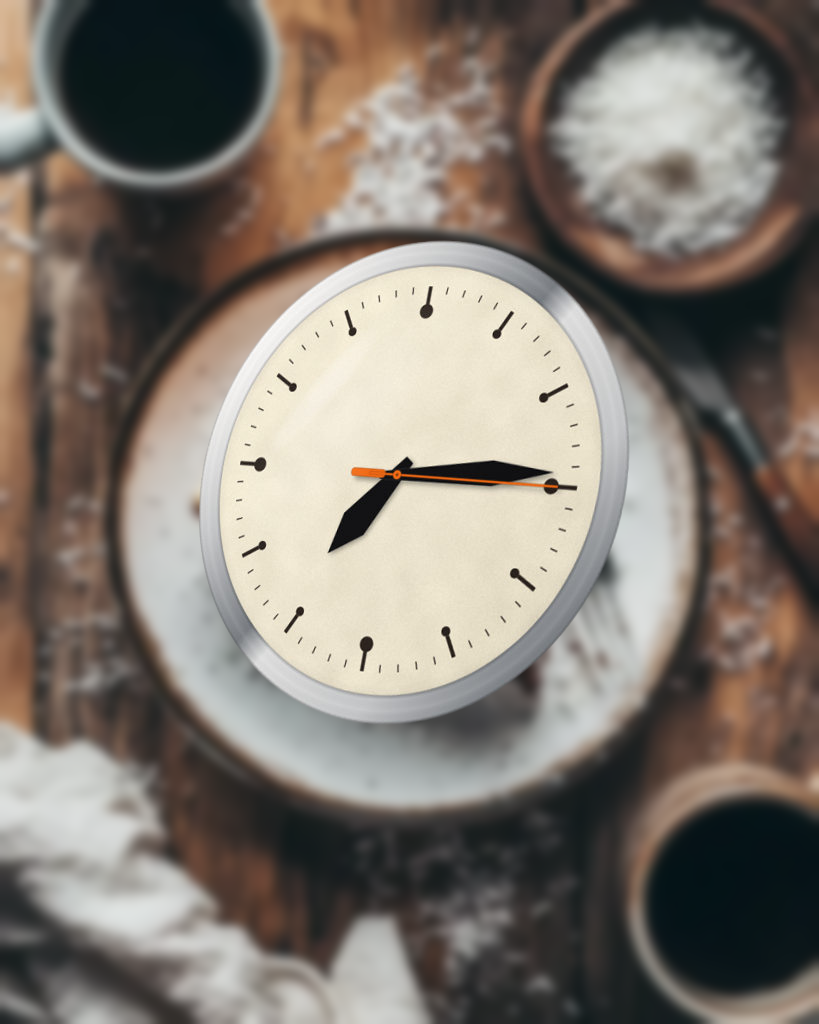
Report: 7.14.15
